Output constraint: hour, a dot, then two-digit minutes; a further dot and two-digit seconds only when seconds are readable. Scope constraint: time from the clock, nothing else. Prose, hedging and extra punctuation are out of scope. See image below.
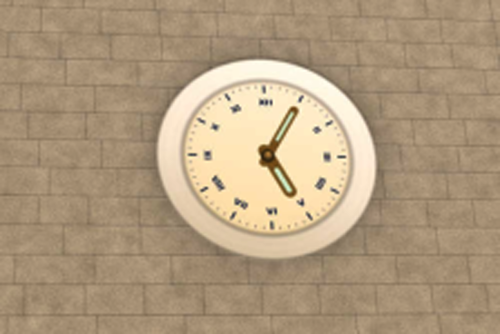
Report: 5.05
